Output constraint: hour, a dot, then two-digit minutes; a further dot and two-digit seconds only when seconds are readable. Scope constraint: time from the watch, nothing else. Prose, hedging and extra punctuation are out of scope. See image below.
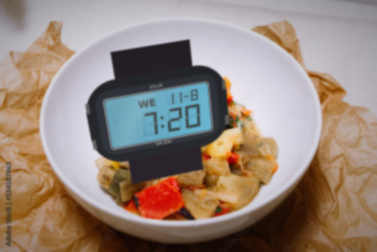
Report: 7.20
